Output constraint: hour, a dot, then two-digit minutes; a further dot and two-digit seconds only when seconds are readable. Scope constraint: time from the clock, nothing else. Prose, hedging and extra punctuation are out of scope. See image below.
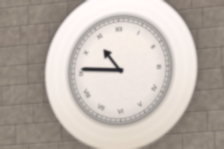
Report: 10.46
